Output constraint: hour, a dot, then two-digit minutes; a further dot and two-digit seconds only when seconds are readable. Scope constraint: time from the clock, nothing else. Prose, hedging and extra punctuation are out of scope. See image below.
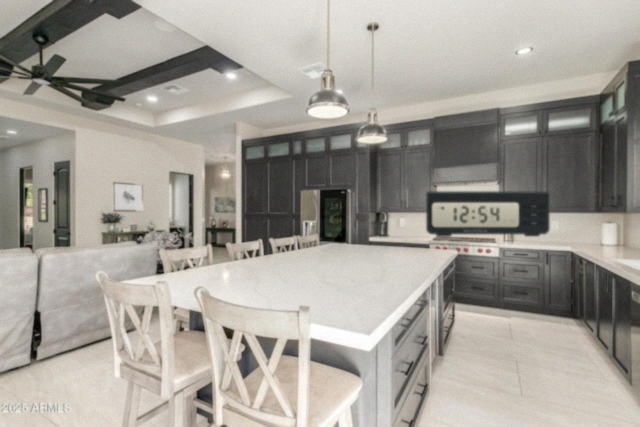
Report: 12.54
